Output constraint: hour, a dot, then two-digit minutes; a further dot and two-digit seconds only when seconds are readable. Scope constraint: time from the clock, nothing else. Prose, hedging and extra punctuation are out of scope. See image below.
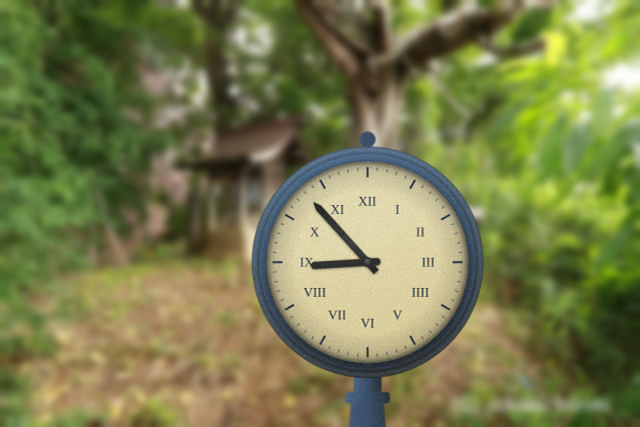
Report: 8.53
